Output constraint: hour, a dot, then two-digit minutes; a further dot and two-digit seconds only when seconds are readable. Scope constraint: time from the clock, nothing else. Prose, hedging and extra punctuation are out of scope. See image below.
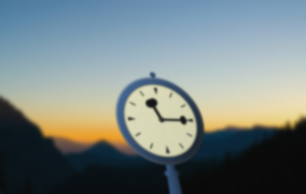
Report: 11.15
